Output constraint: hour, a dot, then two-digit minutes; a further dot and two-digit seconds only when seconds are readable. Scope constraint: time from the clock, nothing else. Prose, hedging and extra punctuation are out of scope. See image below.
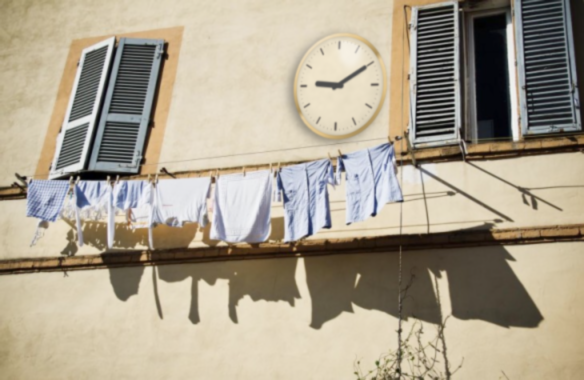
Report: 9.10
